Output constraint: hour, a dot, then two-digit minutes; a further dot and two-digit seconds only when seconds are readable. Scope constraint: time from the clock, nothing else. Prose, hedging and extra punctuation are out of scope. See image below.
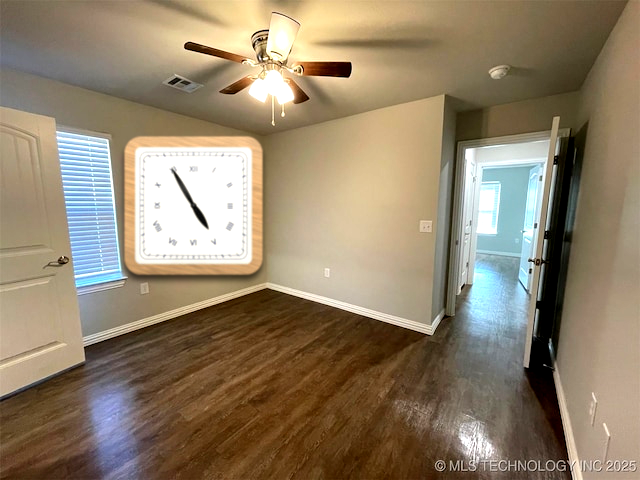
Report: 4.55
